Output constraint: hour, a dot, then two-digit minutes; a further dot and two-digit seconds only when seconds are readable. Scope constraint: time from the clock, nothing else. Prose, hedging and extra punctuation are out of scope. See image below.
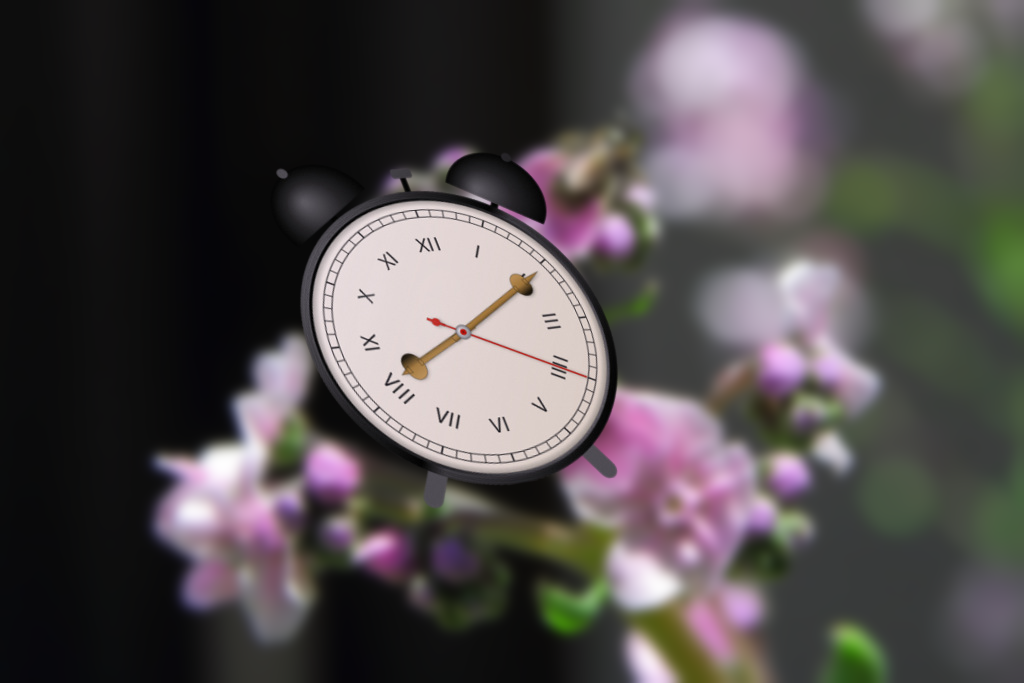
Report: 8.10.20
